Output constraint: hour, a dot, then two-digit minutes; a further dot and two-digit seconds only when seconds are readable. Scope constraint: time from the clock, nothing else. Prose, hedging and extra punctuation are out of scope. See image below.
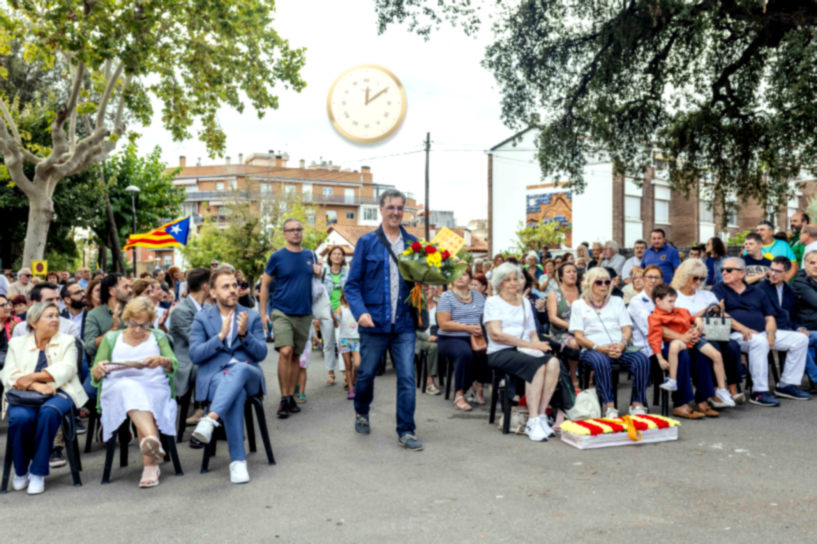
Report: 12.09
